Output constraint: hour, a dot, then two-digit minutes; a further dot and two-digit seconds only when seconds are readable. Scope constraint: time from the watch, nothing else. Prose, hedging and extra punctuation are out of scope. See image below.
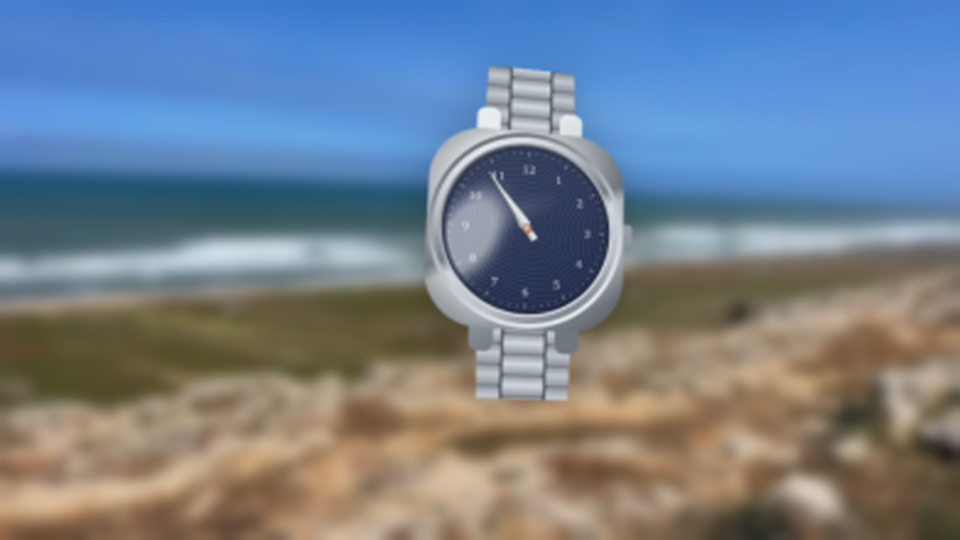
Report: 10.54
